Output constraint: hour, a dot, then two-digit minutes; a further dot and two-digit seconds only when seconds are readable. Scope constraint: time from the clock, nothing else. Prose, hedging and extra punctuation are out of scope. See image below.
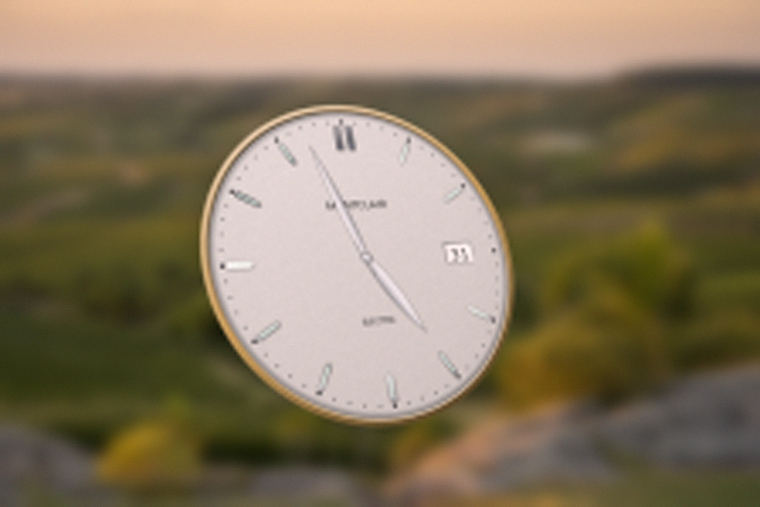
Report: 4.57
